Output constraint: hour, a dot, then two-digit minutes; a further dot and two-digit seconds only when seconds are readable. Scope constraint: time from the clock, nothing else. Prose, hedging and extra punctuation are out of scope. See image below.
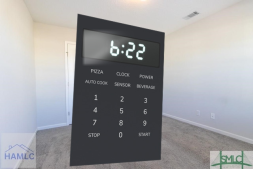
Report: 6.22
